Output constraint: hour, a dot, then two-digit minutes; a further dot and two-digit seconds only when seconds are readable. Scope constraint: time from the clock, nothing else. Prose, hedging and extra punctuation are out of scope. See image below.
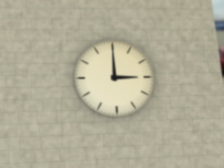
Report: 3.00
